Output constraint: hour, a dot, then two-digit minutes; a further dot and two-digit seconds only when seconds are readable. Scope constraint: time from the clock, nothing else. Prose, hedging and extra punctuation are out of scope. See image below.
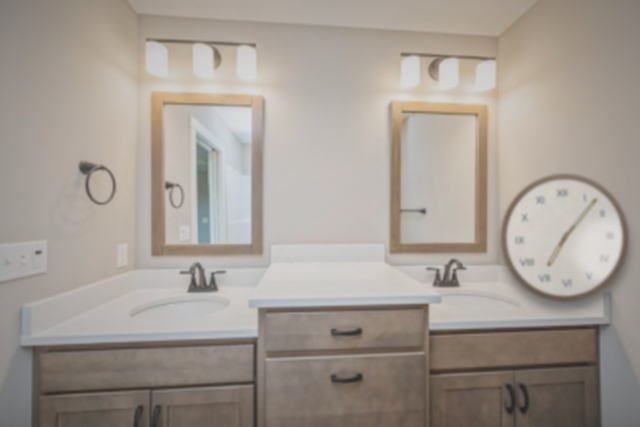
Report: 7.07
